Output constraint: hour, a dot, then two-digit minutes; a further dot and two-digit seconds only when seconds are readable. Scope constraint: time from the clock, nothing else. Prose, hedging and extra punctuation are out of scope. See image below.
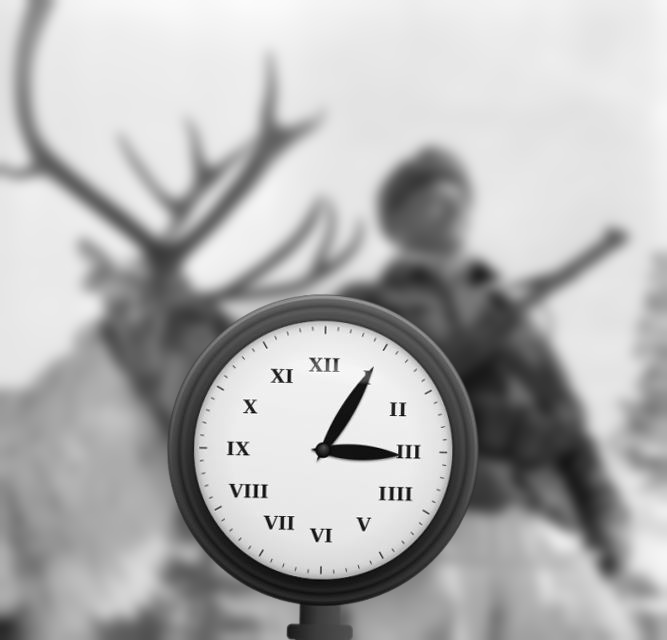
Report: 3.05
